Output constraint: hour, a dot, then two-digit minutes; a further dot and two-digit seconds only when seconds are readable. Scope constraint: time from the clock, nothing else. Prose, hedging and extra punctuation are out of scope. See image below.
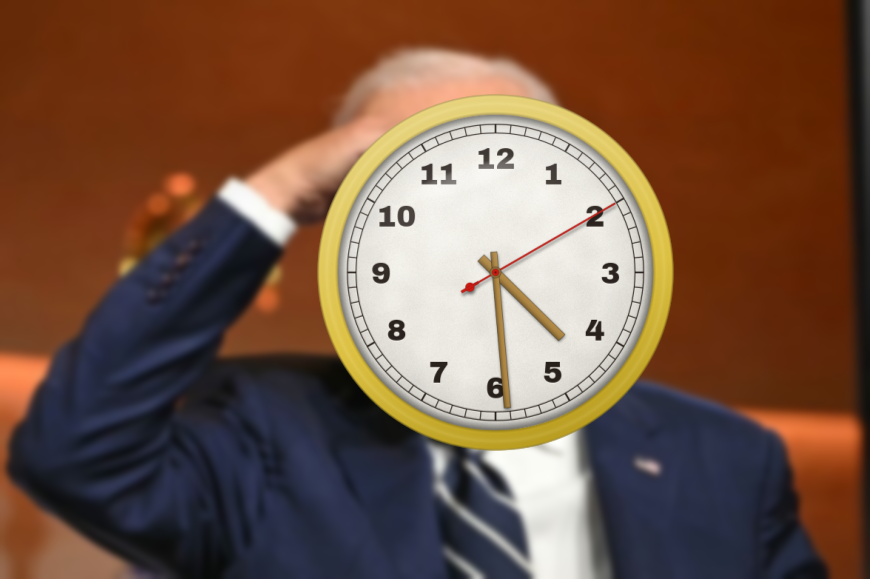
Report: 4.29.10
